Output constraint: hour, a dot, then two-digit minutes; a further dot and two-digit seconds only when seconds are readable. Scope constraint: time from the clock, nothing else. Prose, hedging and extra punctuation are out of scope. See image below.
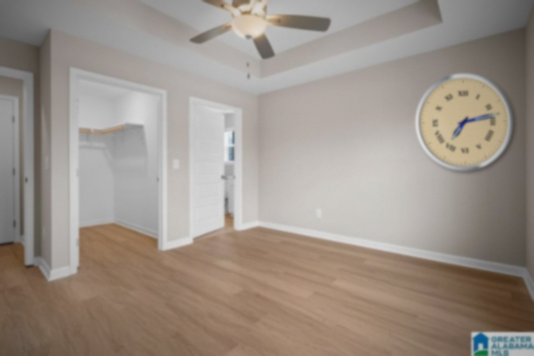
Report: 7.13
